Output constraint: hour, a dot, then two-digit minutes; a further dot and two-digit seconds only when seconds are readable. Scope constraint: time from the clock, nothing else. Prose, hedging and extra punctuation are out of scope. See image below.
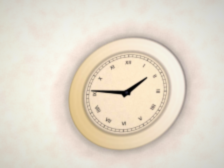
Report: 1.46
